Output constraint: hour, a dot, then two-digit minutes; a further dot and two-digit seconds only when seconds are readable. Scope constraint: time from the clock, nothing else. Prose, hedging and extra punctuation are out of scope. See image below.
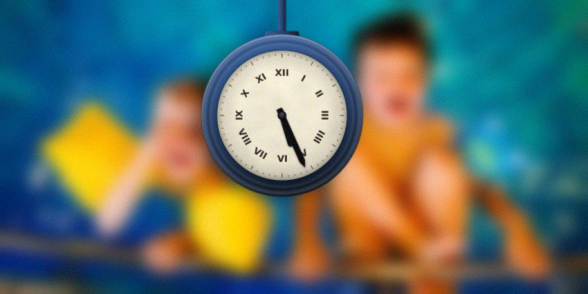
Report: 5.26
